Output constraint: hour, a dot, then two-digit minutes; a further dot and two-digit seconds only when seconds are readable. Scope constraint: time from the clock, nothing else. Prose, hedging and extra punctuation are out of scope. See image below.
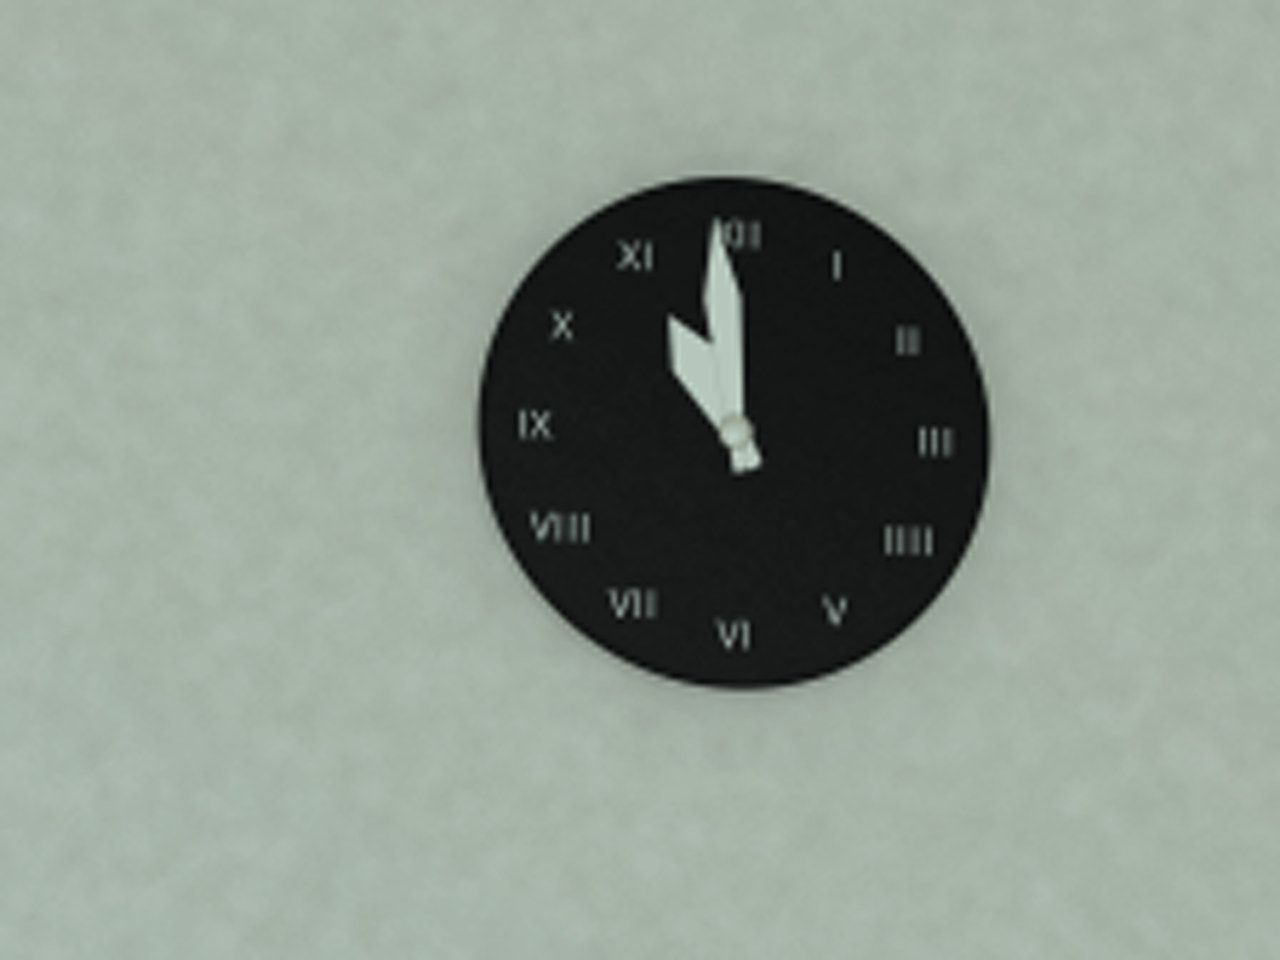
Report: 10.59
